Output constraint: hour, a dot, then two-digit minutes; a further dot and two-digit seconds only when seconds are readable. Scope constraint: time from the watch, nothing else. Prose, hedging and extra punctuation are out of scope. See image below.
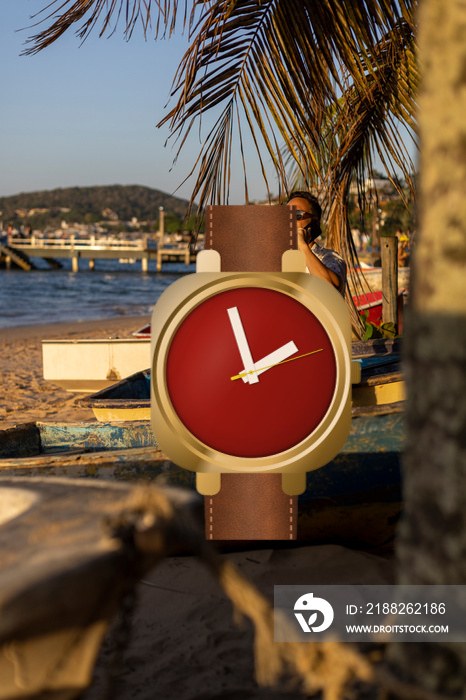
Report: 1.57.12
